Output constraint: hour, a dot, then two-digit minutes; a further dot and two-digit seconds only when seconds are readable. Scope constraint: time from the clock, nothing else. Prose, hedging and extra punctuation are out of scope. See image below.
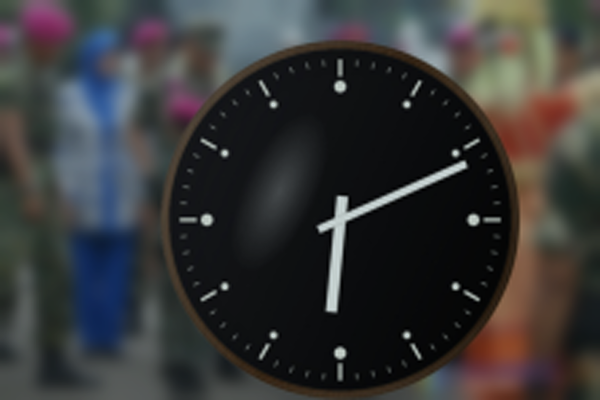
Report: 6.11
